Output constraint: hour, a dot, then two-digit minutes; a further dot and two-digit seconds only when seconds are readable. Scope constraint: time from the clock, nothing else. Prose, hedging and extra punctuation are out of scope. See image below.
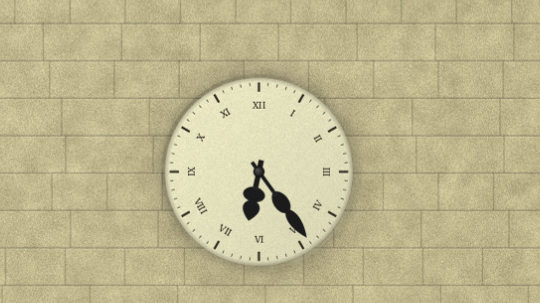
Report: 6.24
